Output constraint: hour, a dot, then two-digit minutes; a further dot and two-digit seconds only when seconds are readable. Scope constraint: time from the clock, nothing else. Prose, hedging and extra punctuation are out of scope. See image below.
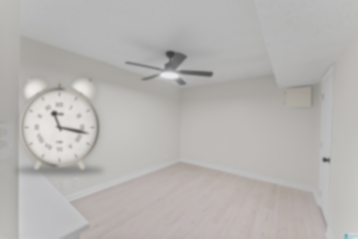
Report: 11.17
